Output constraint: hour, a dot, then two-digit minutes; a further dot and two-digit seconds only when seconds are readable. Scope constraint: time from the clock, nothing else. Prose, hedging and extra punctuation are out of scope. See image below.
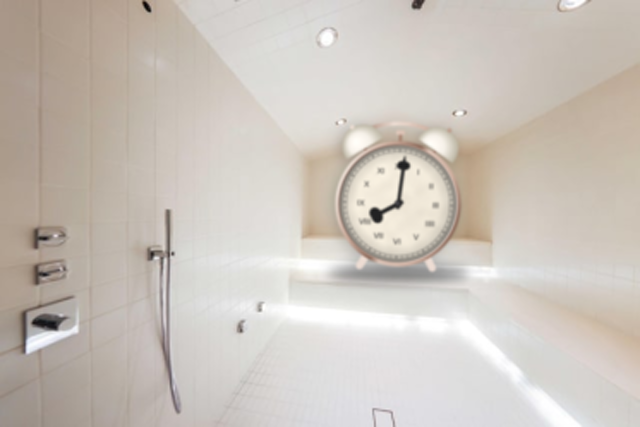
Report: 8.01
